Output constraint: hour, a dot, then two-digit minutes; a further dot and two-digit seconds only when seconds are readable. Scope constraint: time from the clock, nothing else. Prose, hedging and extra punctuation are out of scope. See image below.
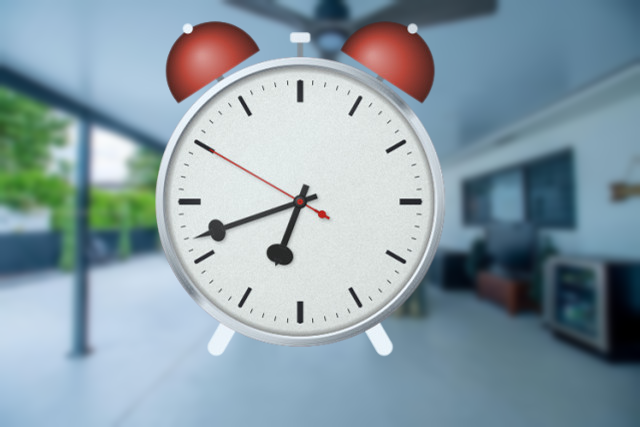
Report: 6.41.50
